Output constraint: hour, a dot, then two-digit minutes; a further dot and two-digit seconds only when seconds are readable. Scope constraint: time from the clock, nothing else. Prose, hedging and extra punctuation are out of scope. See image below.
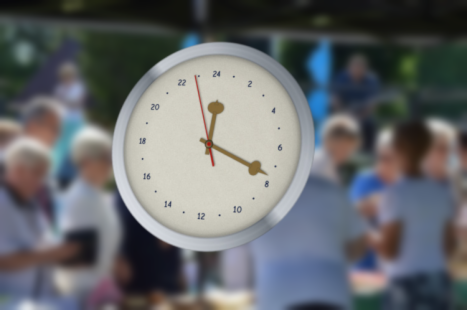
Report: 0.18.57
